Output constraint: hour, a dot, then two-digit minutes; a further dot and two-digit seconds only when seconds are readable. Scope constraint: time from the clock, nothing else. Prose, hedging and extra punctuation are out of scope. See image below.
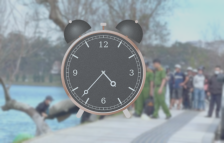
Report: 4.37
